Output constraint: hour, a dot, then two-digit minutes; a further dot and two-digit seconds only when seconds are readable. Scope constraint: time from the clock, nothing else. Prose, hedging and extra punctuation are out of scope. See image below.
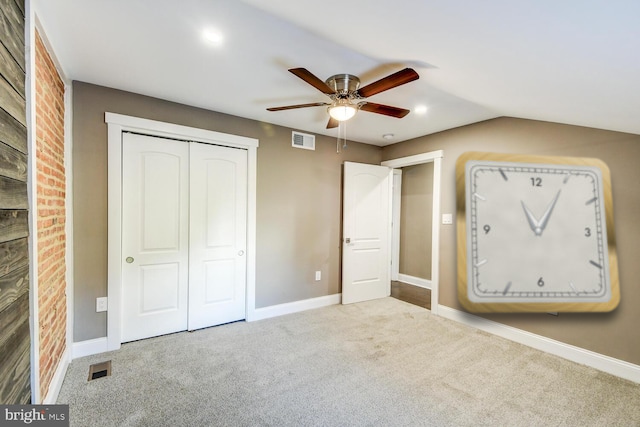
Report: 11.05
